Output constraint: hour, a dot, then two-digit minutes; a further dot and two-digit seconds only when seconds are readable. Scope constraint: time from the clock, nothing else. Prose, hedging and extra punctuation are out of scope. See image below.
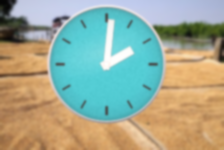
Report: 2.01
